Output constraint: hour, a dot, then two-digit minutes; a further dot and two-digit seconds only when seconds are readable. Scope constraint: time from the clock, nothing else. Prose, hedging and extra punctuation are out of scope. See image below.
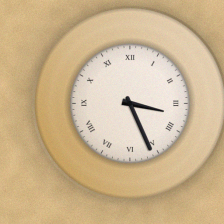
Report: 3.26
